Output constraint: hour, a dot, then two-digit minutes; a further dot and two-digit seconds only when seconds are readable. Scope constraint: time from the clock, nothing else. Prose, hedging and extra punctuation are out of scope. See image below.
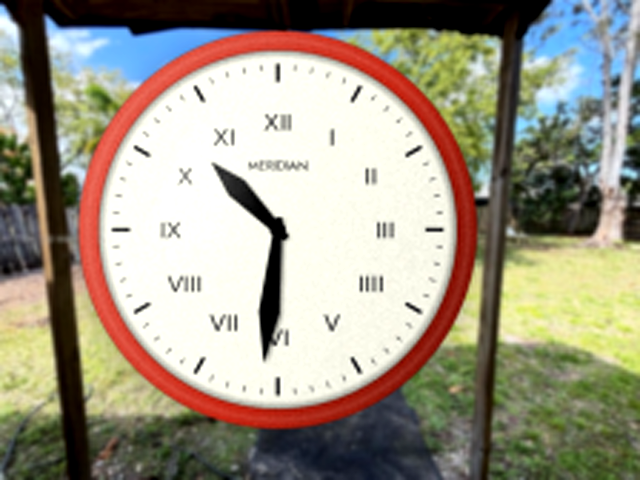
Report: 10.31
